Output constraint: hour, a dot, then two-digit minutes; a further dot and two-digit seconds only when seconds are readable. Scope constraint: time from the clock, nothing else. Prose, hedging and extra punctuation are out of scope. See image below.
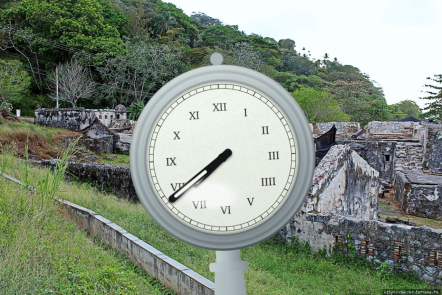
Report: 7.39
